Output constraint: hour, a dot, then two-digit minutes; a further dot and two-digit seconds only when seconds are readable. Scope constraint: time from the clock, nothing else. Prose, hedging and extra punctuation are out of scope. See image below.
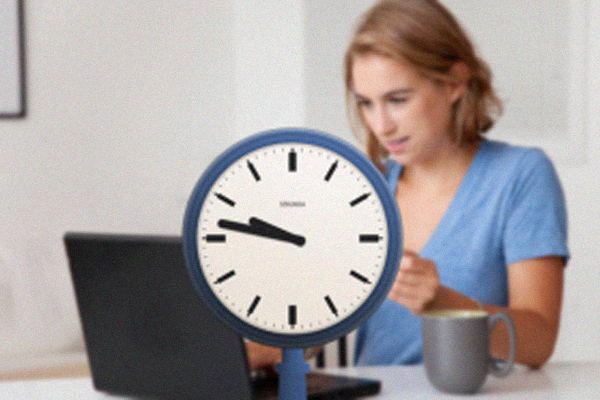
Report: 9.47
